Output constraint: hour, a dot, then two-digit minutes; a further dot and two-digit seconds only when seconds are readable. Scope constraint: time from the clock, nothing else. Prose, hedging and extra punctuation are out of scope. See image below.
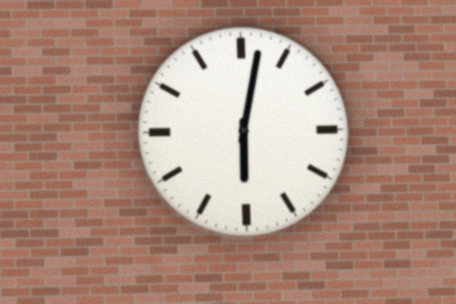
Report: 6.02
